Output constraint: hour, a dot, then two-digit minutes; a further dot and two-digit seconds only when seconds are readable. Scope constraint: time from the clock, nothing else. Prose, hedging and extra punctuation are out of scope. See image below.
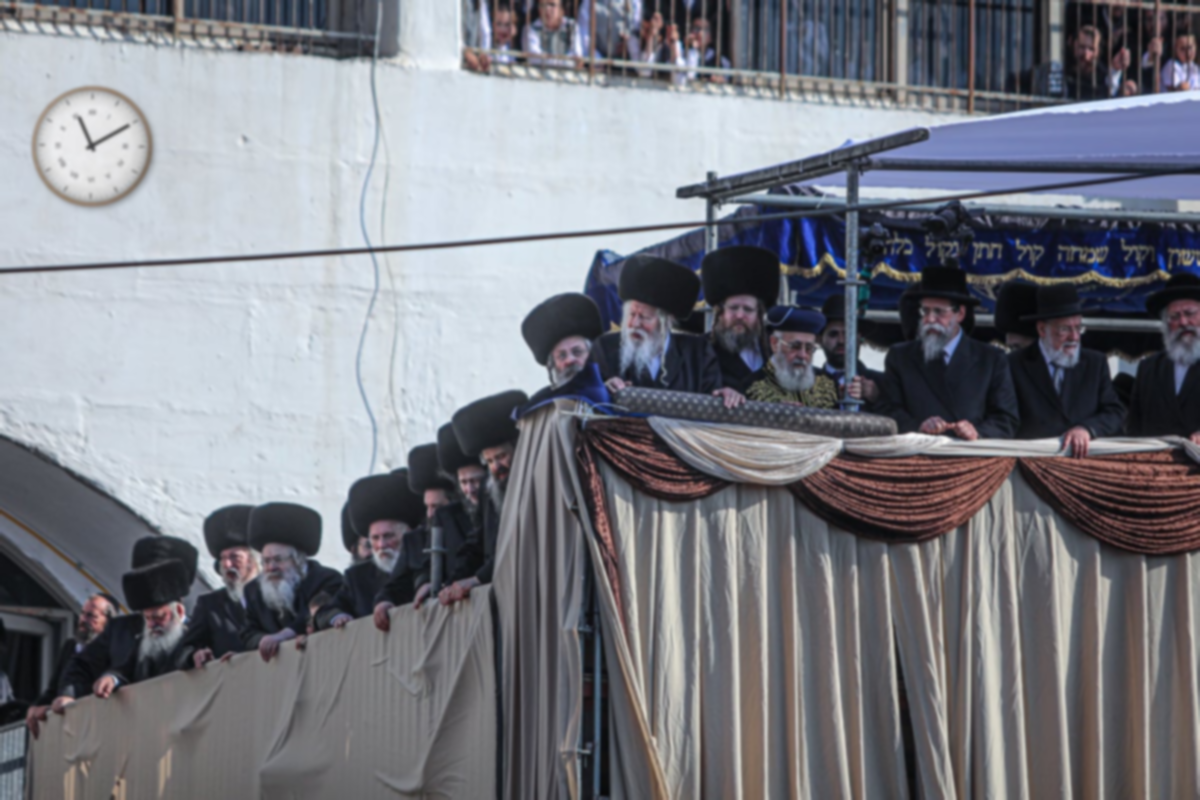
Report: 11.10
